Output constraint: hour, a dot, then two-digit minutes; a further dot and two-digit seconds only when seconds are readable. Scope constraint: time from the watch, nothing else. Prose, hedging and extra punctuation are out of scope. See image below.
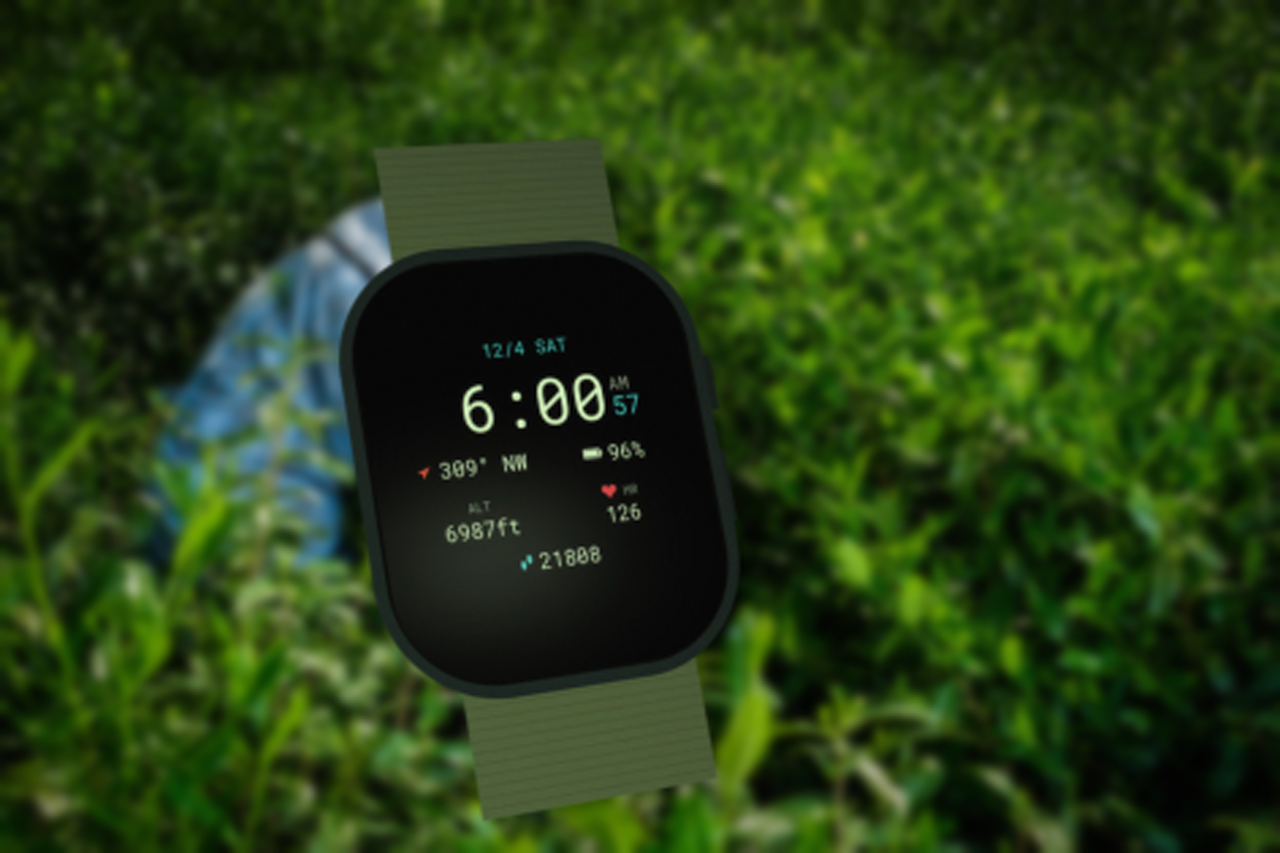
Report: 6.00.57
